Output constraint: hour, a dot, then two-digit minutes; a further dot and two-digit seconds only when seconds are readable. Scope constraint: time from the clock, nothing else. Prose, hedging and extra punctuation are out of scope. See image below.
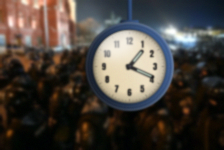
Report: 1.19
